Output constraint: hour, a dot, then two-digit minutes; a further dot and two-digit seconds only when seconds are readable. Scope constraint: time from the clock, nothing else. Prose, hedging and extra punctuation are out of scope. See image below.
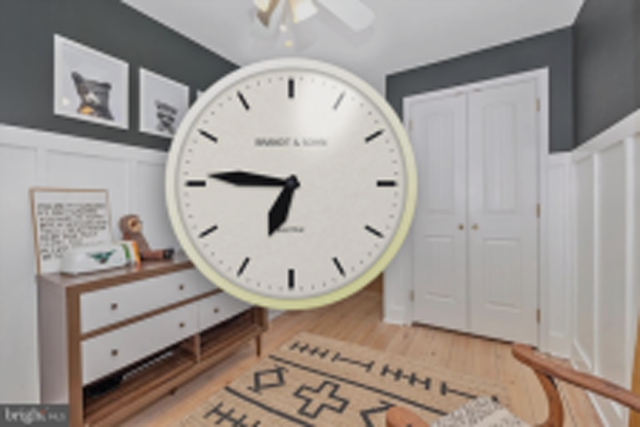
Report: 6.46
